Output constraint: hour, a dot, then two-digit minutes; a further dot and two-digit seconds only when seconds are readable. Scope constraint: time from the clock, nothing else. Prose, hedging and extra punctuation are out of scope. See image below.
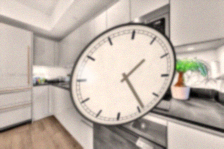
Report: 1.24
